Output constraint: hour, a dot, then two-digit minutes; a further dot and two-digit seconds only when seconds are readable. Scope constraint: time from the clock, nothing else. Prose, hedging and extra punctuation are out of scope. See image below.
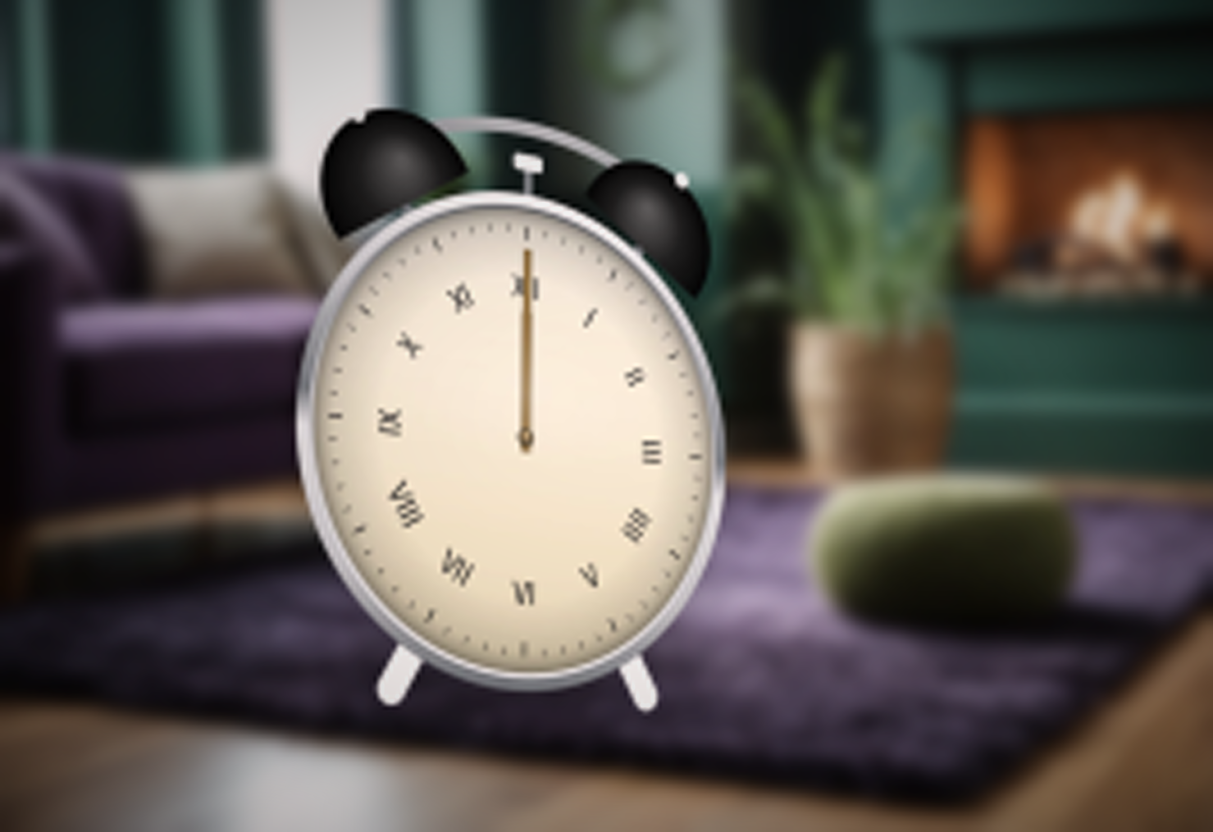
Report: 12.00
